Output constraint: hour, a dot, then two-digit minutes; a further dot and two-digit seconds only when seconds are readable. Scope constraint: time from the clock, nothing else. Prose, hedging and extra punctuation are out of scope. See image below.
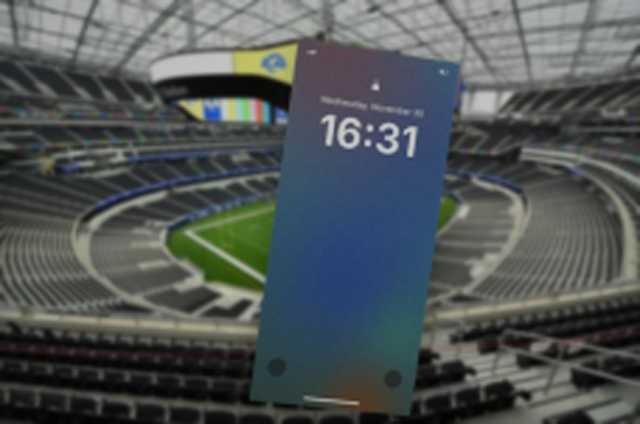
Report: 16.31
